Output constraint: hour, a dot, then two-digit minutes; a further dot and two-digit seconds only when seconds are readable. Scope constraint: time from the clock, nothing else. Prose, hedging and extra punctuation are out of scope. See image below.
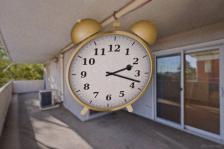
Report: 2.18
